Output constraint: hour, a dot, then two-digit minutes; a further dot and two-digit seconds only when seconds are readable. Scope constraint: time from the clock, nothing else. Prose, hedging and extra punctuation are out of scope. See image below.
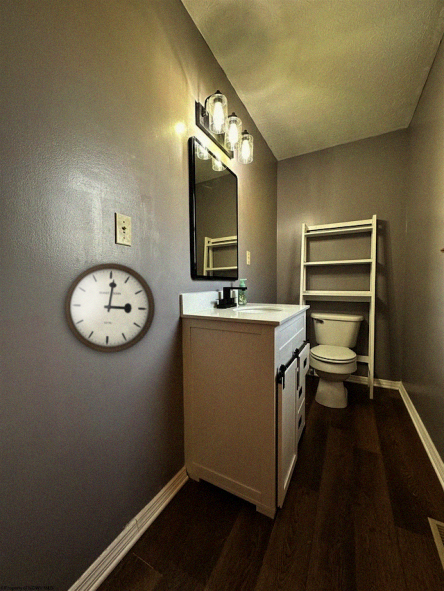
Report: 3.01
